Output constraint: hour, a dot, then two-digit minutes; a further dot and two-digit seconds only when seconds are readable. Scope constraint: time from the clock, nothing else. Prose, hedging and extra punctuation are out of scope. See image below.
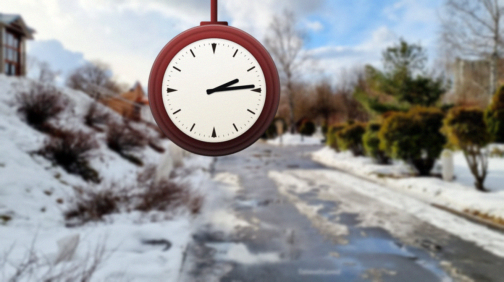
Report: 2.14
